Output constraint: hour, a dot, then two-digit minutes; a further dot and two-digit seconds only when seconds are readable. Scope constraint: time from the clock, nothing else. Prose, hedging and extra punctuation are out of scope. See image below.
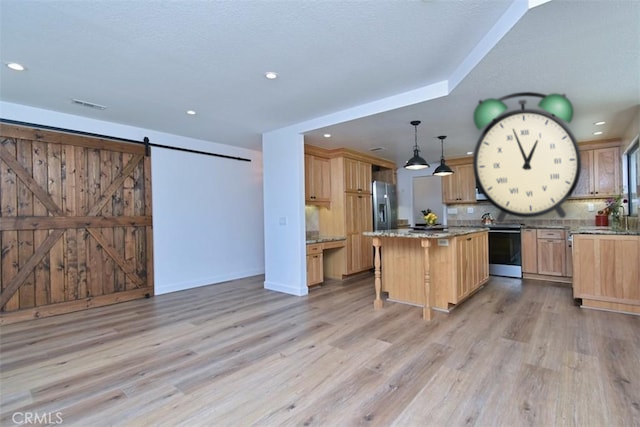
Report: 12.57
